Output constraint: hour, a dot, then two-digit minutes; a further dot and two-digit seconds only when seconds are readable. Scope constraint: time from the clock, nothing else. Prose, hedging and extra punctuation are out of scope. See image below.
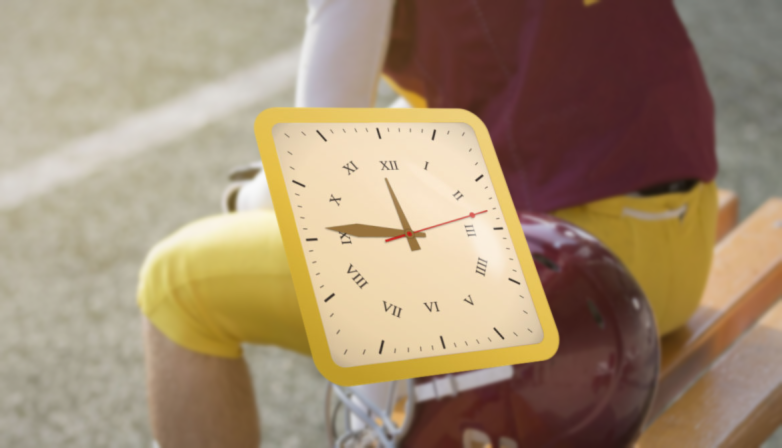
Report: 11.46.13
